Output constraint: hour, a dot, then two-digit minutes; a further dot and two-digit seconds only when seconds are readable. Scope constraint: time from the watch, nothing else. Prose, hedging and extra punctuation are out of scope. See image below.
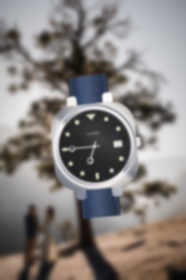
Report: 6.45
